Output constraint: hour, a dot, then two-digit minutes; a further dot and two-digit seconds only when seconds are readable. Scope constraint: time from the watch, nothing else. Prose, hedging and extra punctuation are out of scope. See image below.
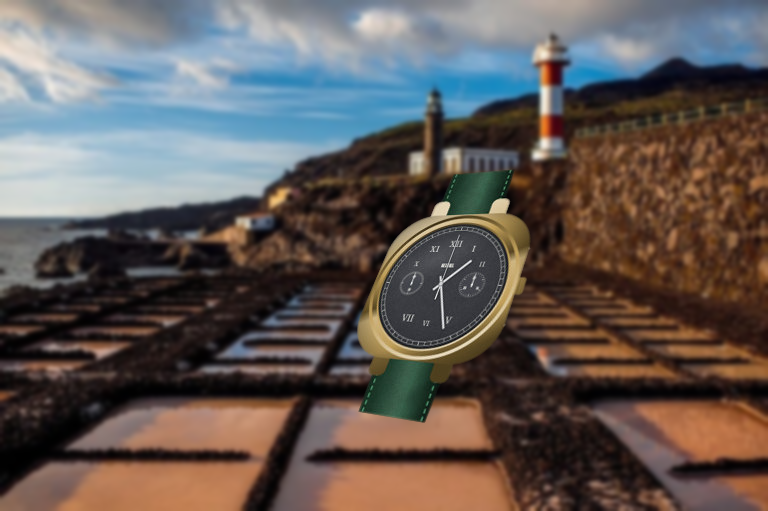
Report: 1.26
